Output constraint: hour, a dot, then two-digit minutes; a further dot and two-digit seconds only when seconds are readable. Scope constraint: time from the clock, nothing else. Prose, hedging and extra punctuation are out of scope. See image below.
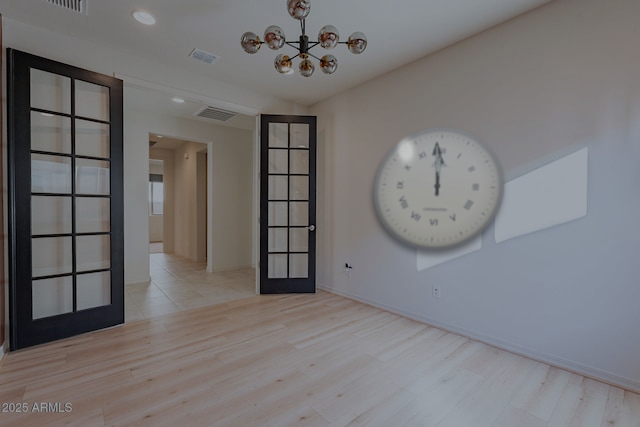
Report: 11.59
